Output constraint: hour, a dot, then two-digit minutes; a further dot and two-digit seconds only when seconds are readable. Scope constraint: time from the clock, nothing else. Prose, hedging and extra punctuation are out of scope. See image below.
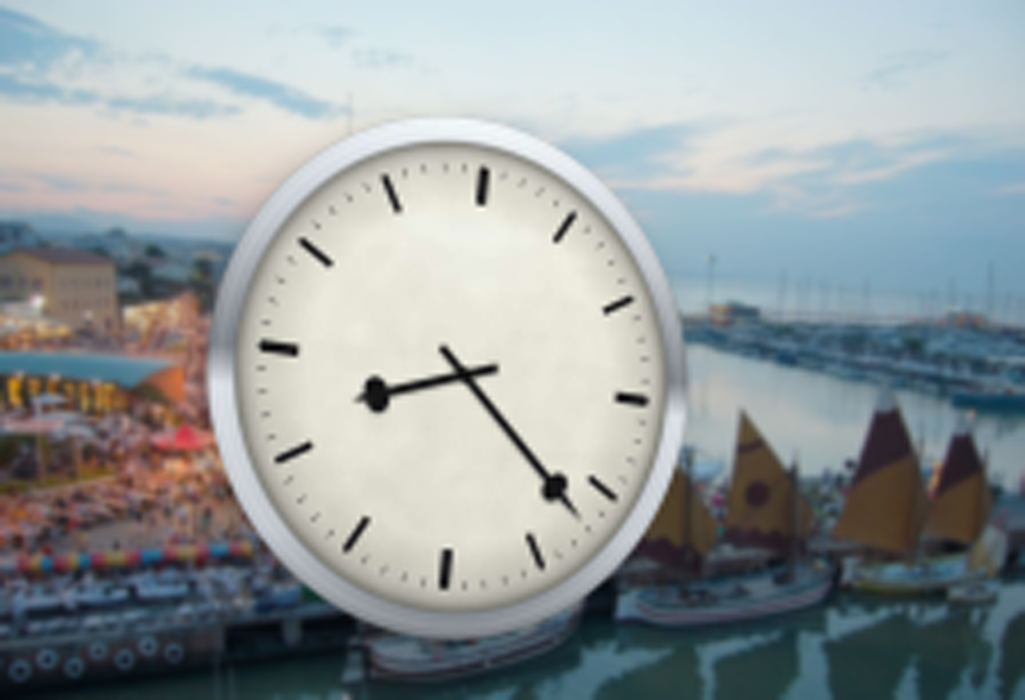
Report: 8.22
